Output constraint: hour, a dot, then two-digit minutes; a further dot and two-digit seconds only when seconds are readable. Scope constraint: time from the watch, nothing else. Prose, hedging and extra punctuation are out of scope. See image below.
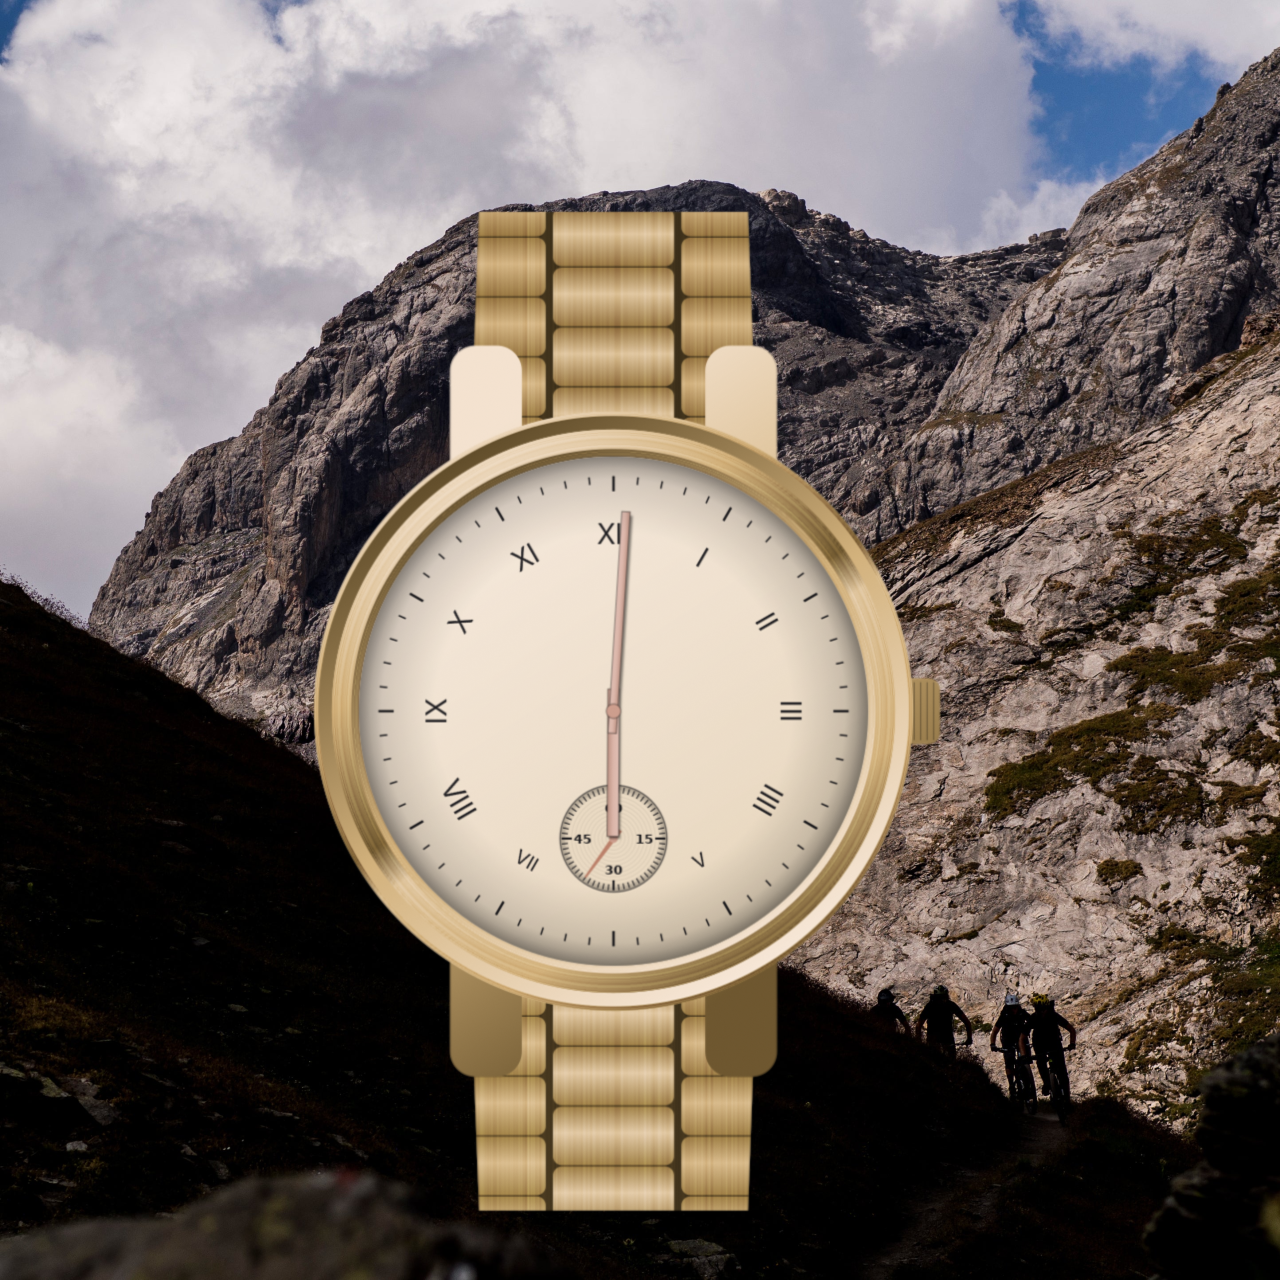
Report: 6.00.36
